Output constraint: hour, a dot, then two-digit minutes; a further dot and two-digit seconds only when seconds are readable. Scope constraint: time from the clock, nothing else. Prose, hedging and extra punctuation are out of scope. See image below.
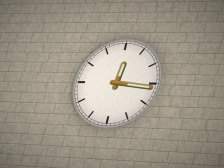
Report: 12.16
